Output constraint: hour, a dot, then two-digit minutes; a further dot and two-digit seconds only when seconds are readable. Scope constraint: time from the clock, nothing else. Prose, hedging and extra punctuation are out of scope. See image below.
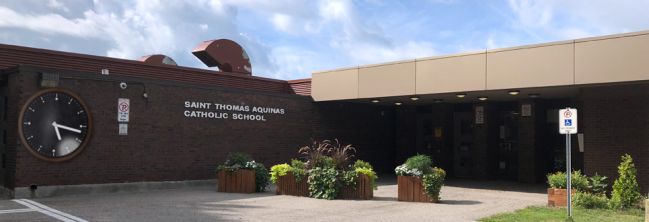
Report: 5.17
